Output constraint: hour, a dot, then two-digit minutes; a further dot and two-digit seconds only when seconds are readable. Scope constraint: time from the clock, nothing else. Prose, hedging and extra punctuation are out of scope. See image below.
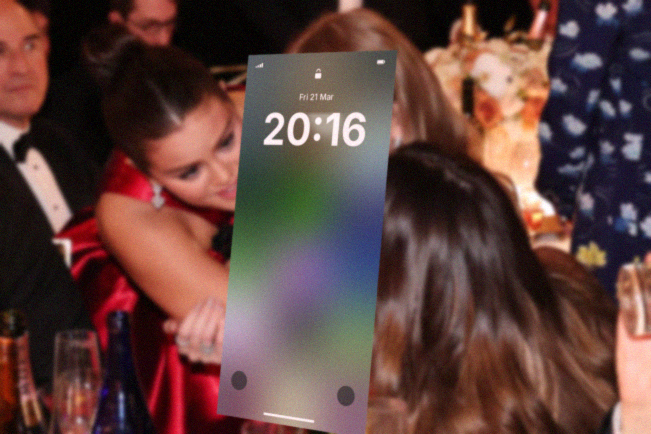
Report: 20.16
